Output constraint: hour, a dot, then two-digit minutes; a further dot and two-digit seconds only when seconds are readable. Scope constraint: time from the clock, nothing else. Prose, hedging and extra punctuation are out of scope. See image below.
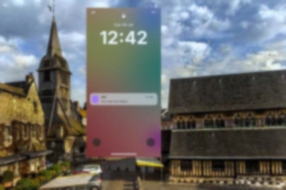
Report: 12.42
